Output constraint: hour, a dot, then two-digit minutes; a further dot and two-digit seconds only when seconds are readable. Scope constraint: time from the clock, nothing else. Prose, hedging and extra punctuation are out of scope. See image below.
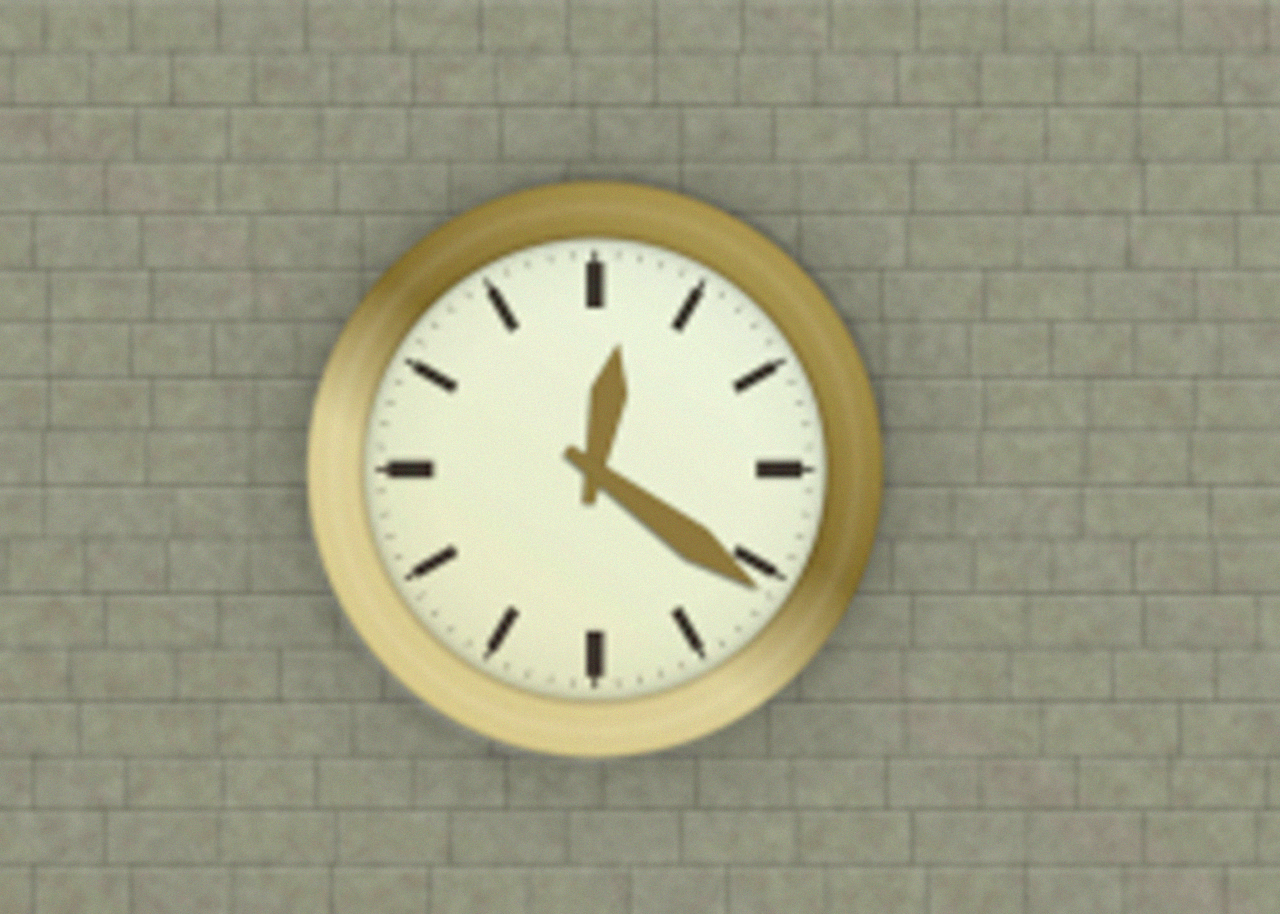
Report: 12.21
